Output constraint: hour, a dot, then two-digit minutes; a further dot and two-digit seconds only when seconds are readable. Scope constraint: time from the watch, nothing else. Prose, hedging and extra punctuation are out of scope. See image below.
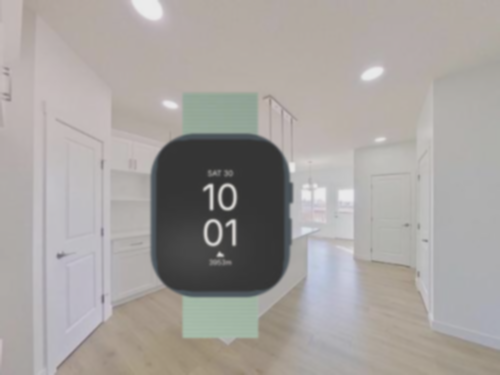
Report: 10.01
